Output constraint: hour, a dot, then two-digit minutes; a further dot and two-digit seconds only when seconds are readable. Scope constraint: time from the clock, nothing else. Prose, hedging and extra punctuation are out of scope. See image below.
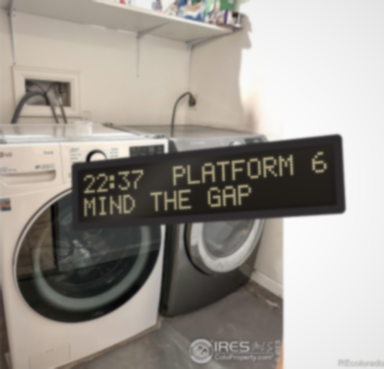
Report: 22.37
